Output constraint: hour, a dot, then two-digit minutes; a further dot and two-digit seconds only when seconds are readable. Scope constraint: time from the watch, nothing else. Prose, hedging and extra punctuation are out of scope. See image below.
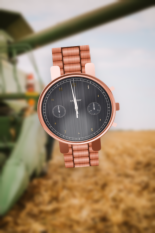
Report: 11.59
